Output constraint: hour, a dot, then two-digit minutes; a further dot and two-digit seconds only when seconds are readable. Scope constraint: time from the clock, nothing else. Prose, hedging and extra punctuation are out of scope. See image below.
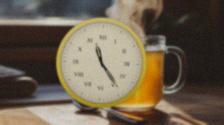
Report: 11.24
